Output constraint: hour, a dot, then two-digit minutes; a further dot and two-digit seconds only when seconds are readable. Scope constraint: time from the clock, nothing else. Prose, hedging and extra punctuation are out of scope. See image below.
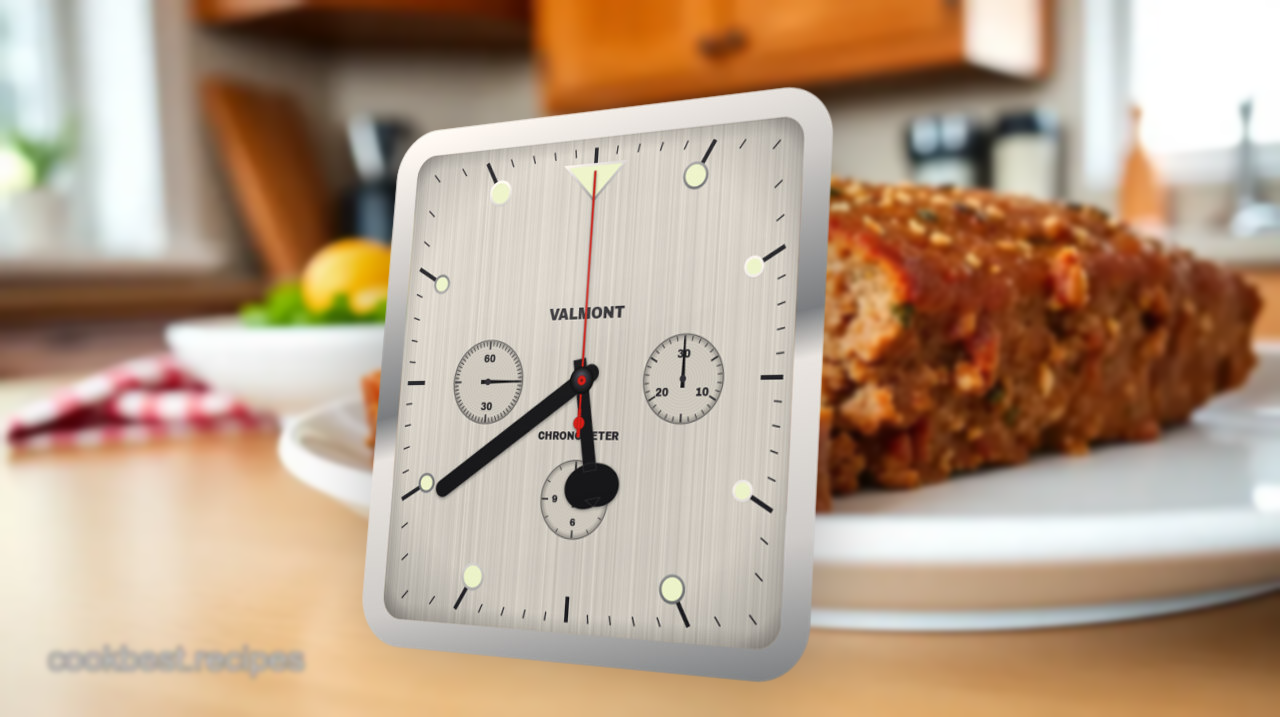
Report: 5.39.15
